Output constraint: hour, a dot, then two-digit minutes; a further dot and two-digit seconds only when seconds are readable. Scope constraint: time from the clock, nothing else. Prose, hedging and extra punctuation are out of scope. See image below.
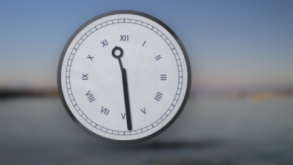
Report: 11.29
